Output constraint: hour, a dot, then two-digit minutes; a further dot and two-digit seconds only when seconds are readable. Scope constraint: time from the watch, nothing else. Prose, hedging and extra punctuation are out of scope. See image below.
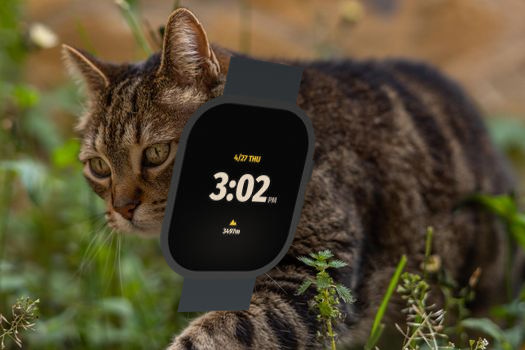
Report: 3.02
